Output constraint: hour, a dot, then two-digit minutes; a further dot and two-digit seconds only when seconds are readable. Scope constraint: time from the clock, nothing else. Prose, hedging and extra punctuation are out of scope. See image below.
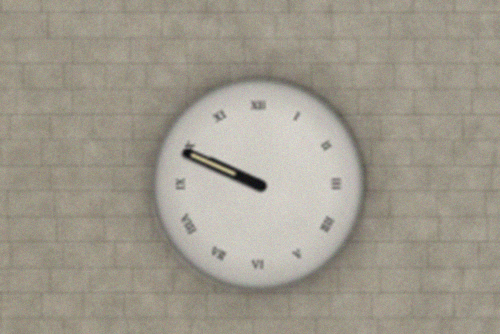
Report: 9.49
